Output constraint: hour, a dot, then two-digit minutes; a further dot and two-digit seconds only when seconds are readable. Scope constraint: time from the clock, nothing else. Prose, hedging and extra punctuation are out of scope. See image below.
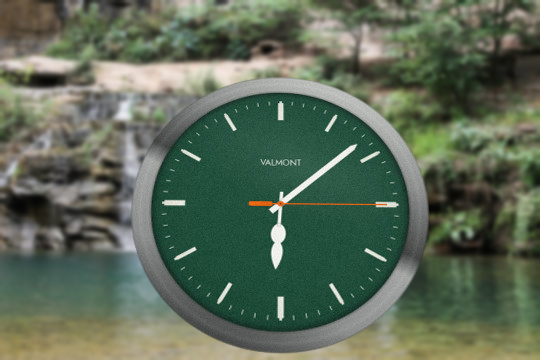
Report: 6.08.15
